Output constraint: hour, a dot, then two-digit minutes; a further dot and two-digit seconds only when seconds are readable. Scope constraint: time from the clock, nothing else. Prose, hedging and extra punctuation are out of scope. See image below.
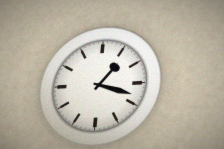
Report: 1.18
